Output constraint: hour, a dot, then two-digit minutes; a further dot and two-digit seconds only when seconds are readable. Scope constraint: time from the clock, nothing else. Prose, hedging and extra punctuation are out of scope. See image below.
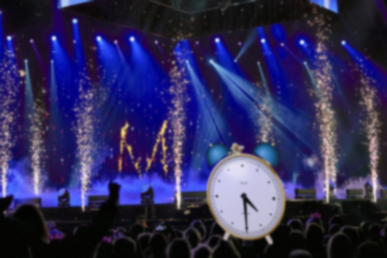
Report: 4.30
